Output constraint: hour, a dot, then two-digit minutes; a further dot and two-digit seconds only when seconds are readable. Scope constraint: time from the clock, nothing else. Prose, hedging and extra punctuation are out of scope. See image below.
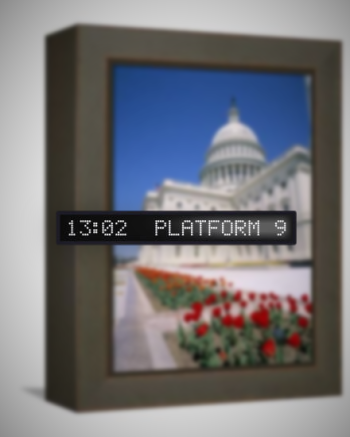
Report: 13.02
